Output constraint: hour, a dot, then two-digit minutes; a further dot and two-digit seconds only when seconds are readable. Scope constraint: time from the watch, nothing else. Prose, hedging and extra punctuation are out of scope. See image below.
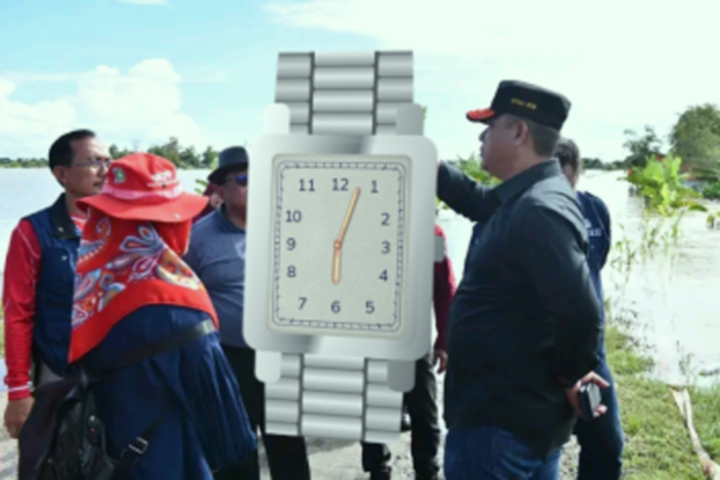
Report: 6.03
